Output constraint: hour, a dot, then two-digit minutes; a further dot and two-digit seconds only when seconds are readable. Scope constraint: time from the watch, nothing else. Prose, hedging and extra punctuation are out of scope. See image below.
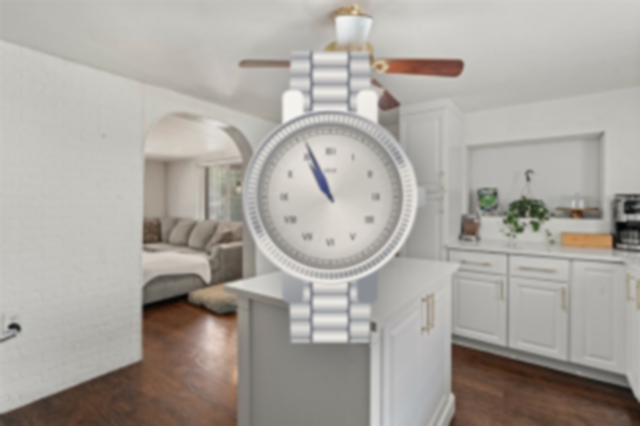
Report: 10.56
